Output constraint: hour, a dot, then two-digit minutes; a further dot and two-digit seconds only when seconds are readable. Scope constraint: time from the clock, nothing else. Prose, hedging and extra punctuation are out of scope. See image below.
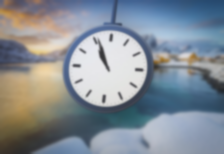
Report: 10.56
